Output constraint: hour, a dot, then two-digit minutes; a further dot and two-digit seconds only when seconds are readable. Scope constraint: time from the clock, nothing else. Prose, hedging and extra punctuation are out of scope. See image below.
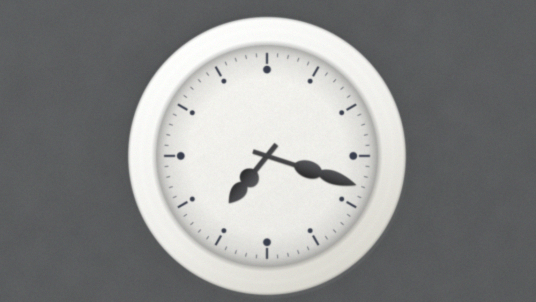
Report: 7.18
